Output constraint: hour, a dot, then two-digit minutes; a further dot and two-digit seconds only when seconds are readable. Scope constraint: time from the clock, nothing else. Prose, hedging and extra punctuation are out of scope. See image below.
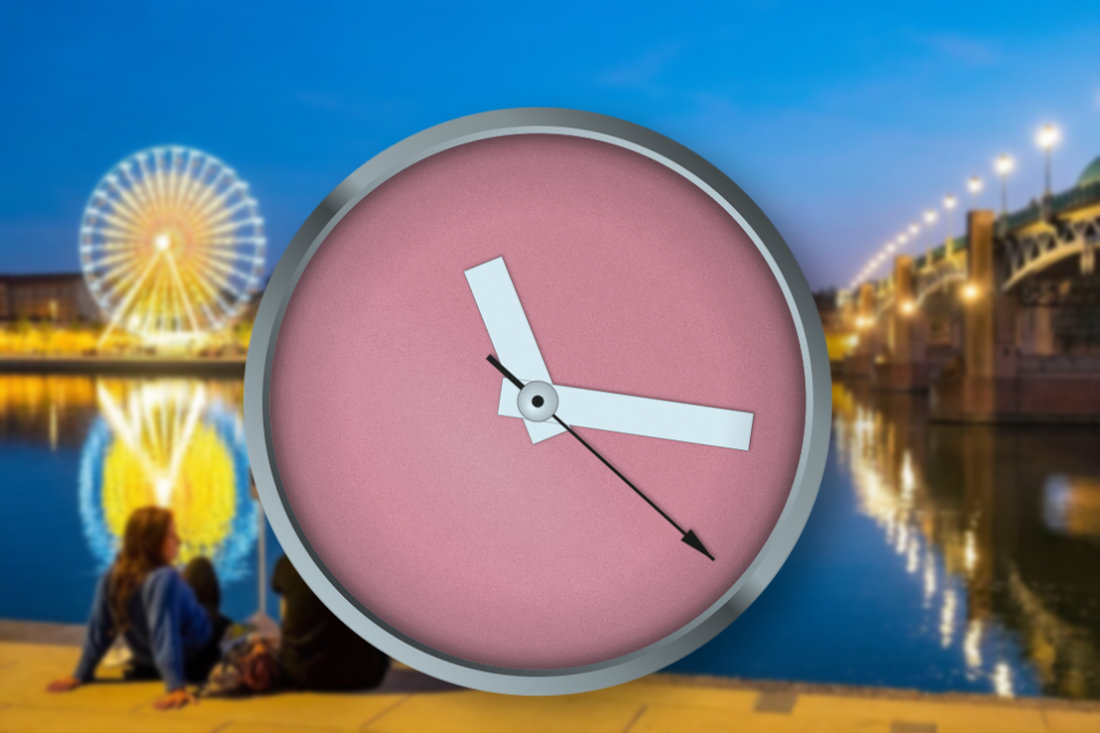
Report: 11.16.22
